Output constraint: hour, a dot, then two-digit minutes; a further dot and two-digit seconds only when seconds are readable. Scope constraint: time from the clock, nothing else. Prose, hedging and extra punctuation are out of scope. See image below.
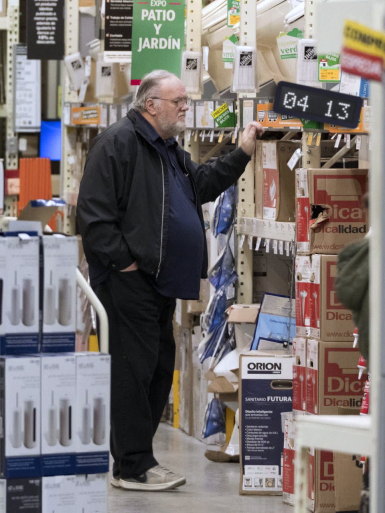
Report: 4.13
